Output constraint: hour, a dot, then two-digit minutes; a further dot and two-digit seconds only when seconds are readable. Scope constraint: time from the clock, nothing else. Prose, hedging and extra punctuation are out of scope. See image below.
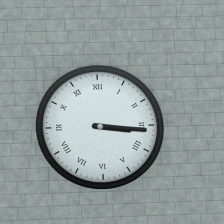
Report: 3.16
